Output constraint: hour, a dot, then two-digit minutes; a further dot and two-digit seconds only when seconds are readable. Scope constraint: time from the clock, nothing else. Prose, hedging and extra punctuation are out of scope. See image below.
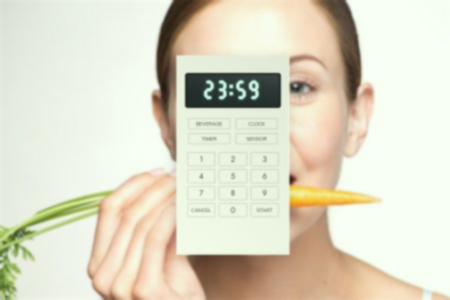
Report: 23.59
